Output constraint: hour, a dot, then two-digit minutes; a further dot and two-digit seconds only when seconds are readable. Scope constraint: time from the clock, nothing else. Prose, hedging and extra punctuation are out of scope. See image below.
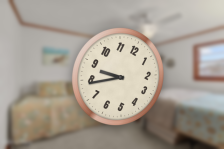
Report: 8.39
